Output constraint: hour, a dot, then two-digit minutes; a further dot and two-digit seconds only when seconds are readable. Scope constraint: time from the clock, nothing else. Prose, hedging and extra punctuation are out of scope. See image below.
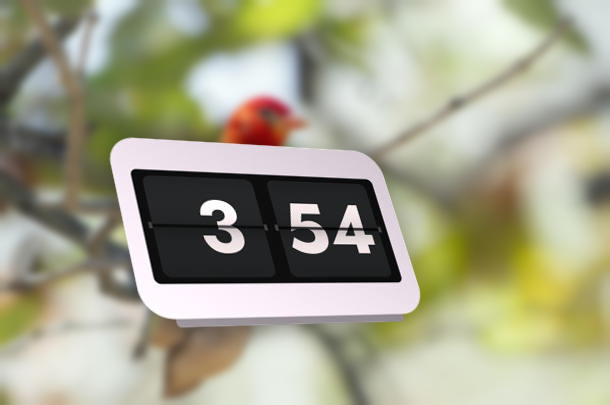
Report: 3.54
